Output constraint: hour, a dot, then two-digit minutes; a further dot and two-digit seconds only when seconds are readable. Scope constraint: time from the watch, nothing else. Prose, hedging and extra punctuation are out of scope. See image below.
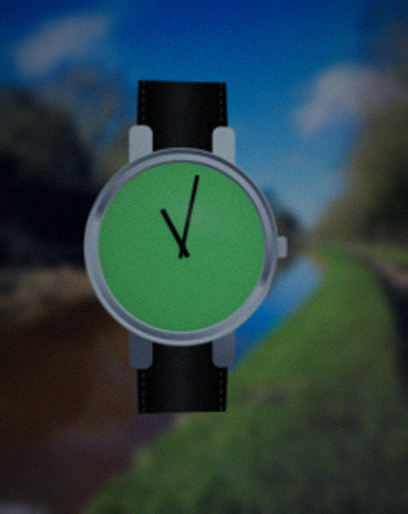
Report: 11.02
